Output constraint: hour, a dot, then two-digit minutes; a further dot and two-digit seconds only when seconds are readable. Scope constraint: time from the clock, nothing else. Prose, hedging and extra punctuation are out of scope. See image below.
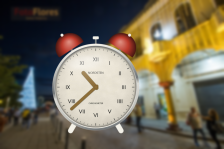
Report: 10.38
